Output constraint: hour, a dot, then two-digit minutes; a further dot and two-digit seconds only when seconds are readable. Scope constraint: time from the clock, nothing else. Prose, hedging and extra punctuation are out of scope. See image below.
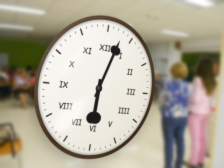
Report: 6.03
